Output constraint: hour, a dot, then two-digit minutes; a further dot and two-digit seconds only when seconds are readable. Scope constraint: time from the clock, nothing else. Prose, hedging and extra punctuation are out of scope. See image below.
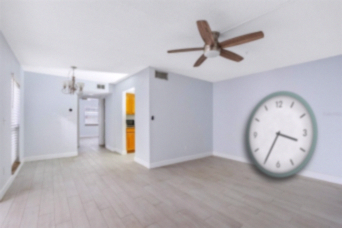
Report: 3.35
